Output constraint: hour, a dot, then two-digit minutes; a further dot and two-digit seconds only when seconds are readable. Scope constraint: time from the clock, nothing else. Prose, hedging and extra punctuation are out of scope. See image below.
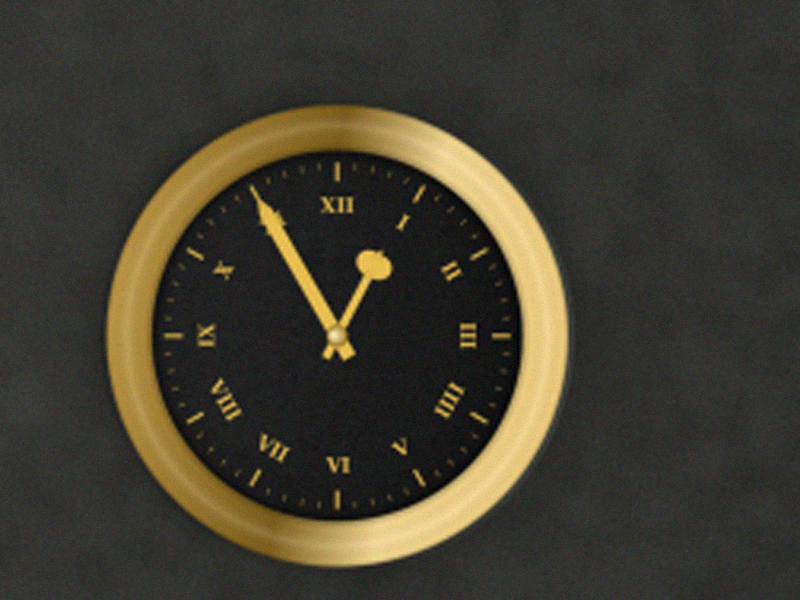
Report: 12.55
